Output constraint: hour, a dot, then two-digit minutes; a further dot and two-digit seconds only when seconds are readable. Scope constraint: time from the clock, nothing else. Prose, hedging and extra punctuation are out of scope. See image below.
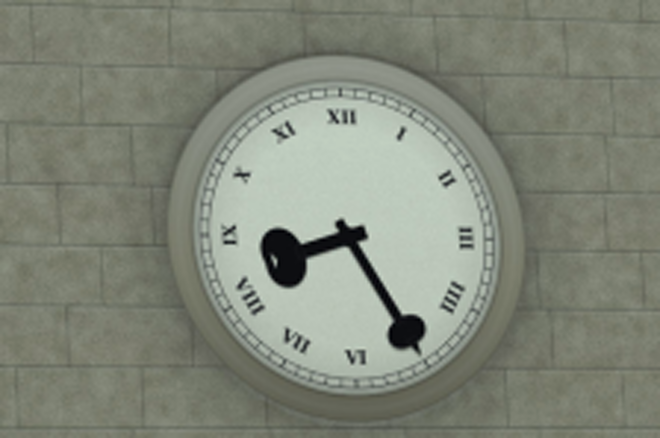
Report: 8.25
